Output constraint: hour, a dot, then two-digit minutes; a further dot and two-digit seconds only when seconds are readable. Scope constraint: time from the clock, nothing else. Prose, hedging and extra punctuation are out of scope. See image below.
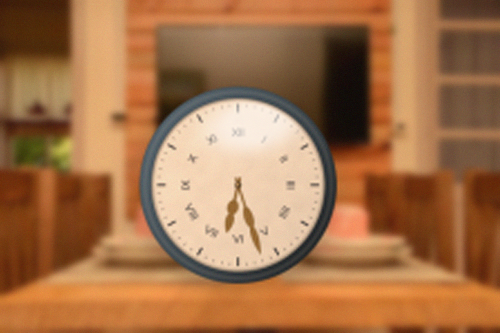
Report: 6.27
